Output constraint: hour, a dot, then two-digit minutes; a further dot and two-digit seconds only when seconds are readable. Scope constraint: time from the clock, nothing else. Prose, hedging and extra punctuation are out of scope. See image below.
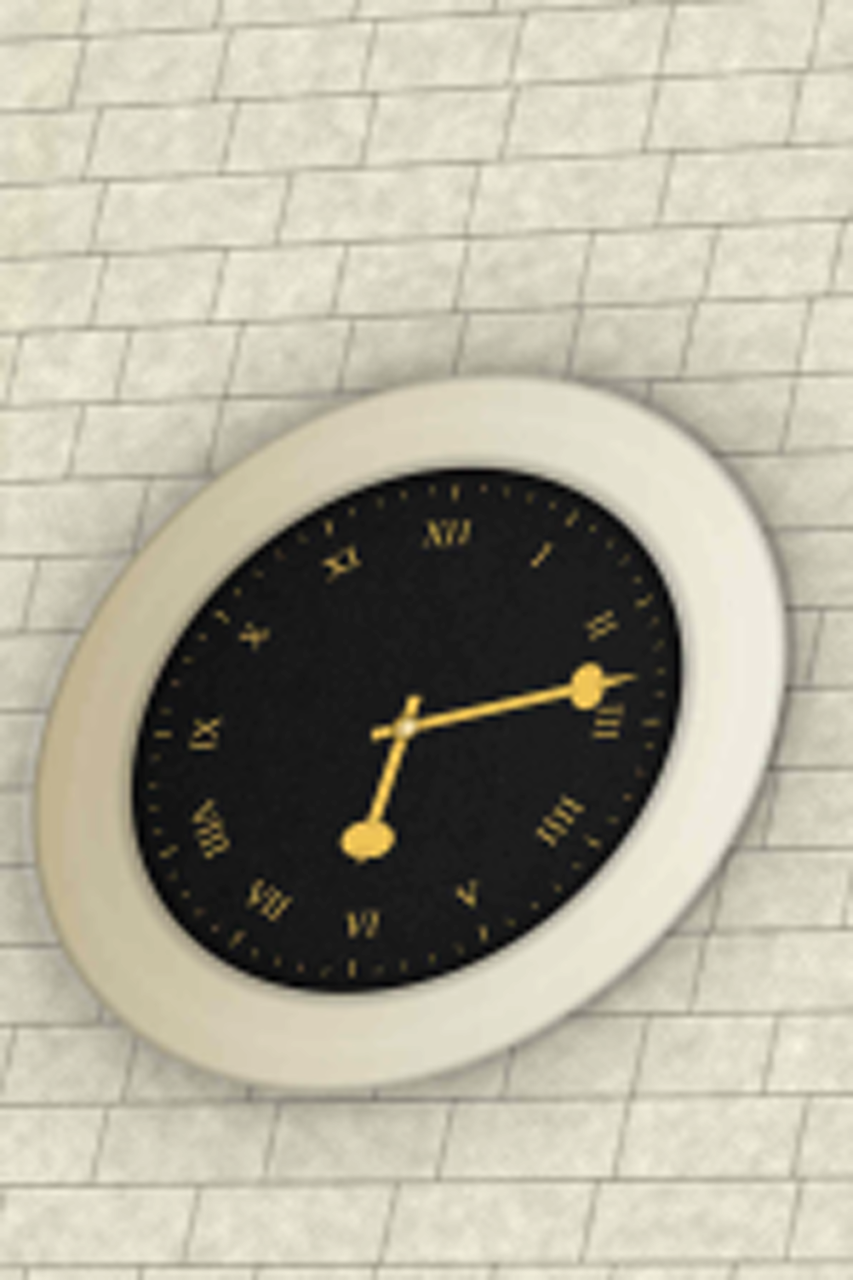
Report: 6.13
